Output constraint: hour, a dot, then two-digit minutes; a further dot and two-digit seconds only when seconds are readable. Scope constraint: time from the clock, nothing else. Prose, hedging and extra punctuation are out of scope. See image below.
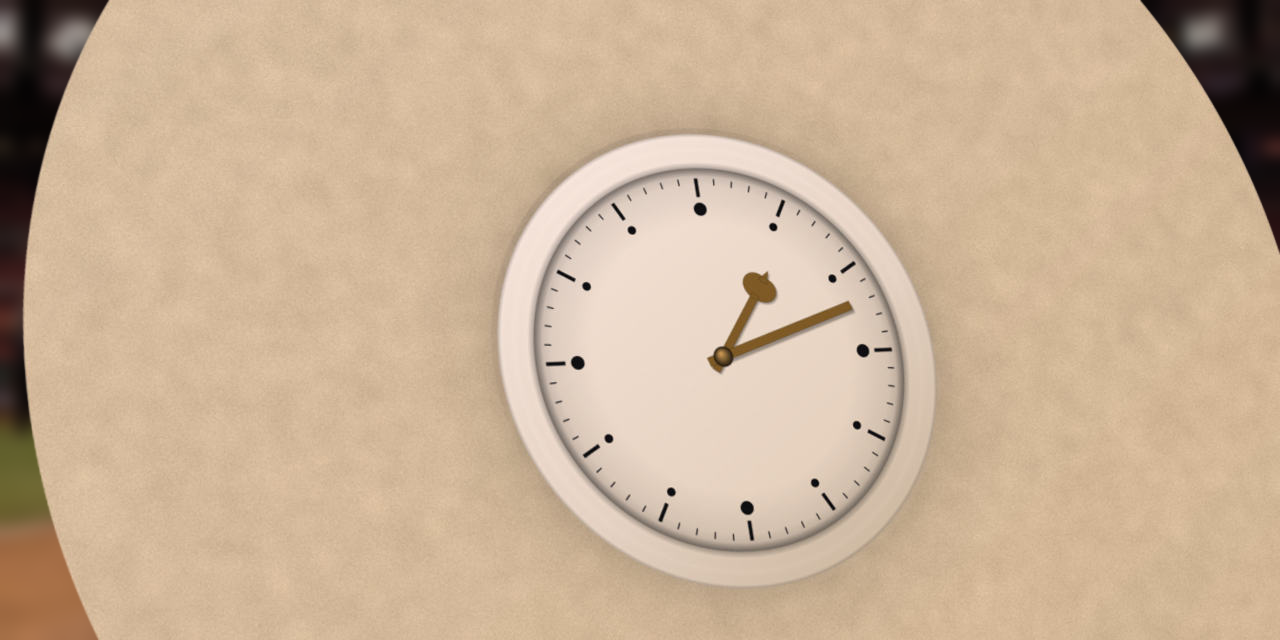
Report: 1.12
